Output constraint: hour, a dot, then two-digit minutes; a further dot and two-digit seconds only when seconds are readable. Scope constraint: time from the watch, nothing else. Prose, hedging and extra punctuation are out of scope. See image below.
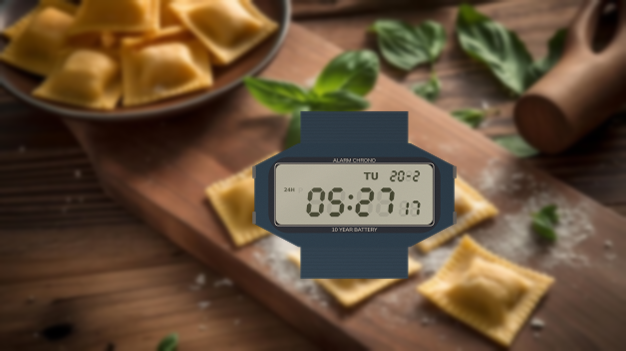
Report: 5.27.17
